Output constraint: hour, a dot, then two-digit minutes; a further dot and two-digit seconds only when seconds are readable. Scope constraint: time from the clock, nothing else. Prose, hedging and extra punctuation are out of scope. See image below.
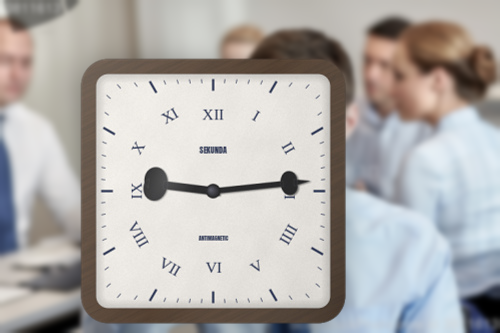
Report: 9.14
